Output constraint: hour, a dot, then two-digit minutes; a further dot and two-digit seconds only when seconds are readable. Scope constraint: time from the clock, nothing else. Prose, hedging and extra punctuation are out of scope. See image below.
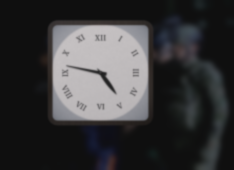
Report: 4.47
